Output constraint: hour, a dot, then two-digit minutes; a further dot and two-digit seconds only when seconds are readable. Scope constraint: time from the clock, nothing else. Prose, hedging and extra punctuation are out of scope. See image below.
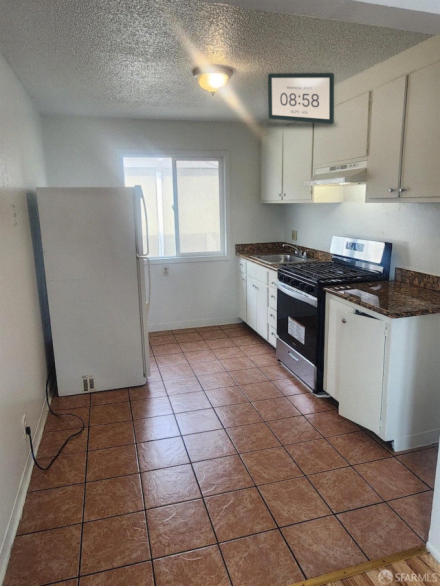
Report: 8.58
